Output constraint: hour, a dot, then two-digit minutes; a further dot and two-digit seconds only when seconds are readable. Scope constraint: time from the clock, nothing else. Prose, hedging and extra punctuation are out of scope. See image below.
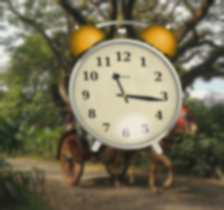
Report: 11.16
